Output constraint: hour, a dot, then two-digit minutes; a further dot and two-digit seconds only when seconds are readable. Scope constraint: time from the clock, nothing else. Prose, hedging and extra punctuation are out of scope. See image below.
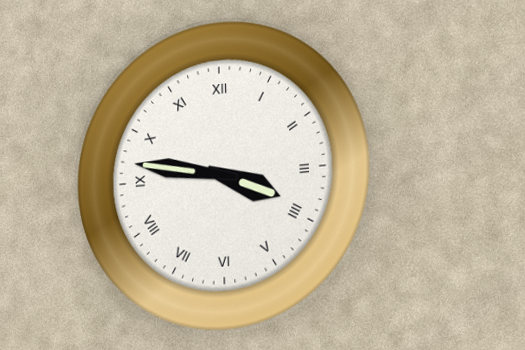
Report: 3.47
